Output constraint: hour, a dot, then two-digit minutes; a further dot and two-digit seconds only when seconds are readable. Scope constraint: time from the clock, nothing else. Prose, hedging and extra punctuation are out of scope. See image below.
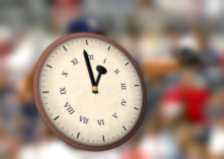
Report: 12.59
